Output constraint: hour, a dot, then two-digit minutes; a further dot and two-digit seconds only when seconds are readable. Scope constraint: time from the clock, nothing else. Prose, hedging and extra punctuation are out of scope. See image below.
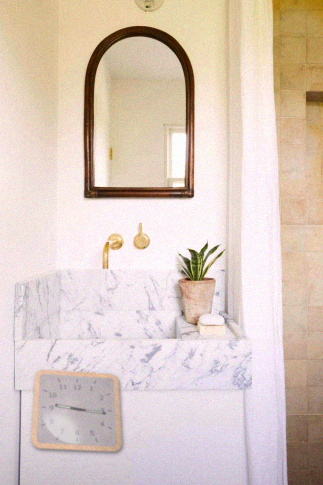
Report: 9.16
